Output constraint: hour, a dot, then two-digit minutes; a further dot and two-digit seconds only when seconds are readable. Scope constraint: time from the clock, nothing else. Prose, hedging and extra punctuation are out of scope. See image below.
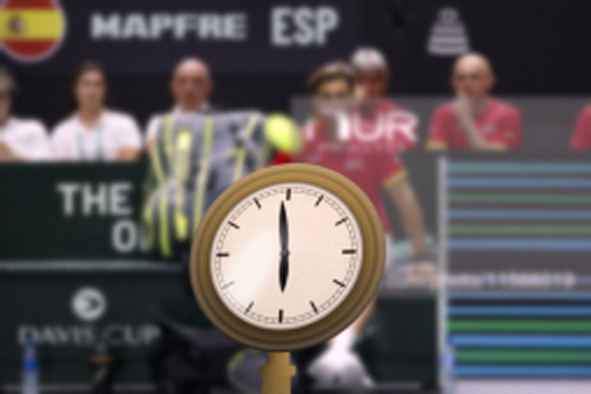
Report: 5.59
